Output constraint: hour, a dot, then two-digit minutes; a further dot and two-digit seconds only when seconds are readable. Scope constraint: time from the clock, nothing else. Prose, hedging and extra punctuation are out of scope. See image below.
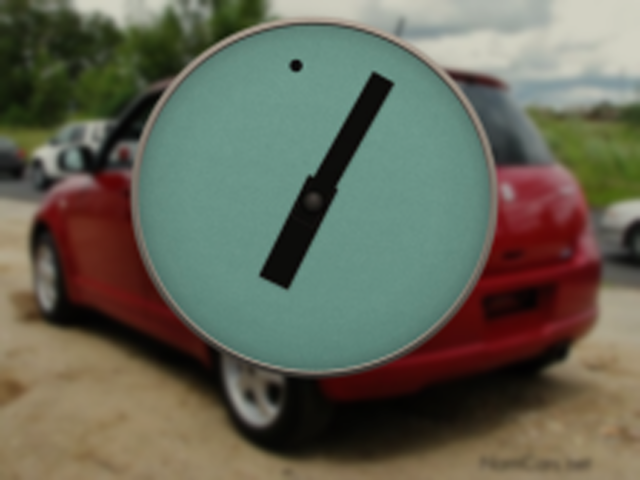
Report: 7.06
